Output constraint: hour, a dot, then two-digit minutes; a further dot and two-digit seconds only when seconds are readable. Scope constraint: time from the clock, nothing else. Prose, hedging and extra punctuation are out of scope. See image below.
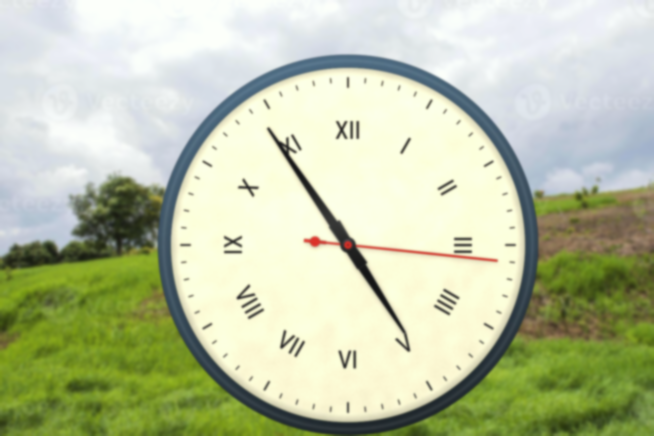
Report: 4.54.16
